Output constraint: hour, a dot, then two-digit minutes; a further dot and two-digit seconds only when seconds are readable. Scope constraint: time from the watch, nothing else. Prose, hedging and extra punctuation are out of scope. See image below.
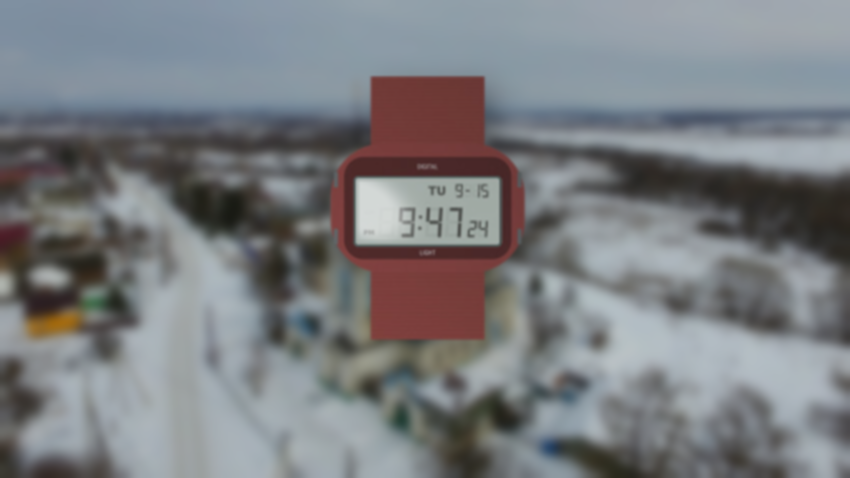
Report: 9.47.24
